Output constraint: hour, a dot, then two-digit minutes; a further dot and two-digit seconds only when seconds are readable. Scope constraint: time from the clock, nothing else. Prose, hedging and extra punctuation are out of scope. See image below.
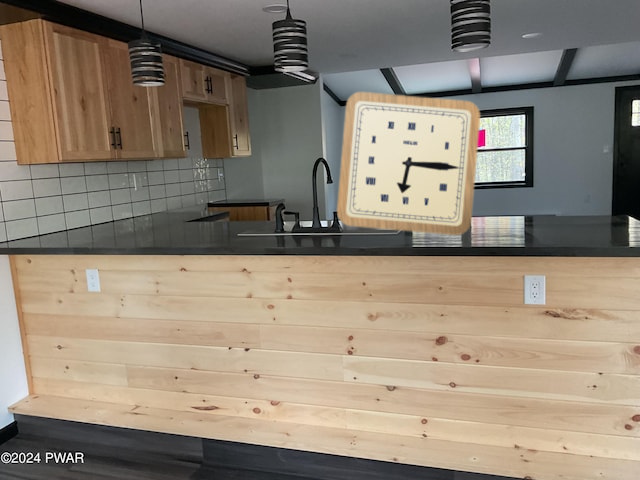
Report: 6.15
